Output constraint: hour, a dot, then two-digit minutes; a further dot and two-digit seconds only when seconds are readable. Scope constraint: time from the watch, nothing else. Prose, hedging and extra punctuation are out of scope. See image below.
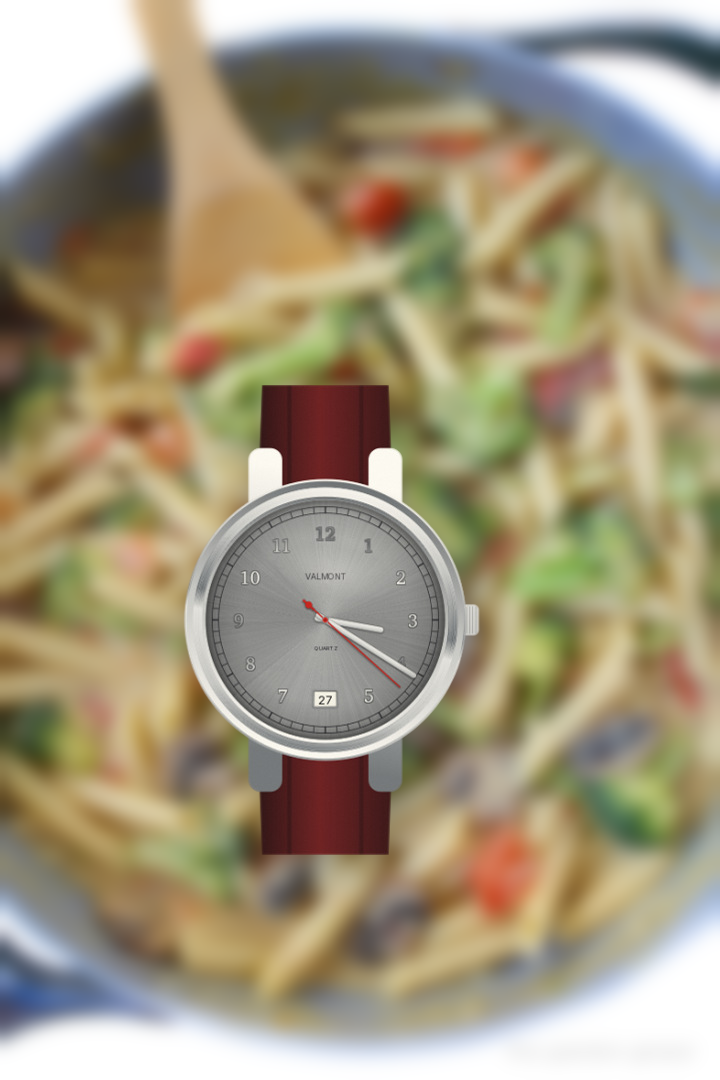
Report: 3.20.22
